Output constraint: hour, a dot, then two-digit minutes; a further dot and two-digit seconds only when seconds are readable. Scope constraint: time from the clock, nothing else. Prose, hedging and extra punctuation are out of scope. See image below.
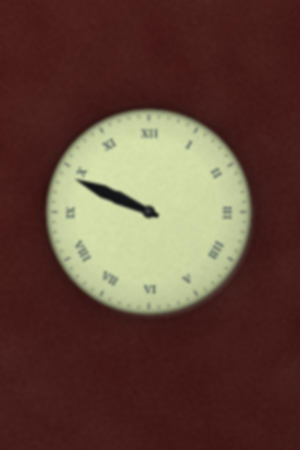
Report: 9.49
